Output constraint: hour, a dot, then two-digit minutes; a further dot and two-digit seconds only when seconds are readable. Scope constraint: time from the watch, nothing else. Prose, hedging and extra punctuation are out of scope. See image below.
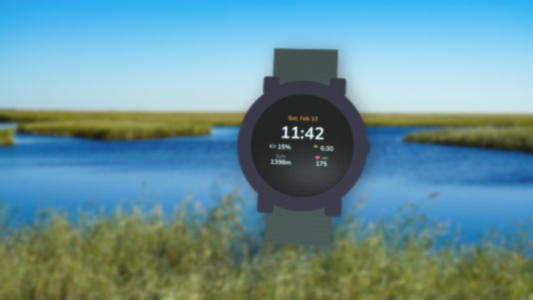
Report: 11.42
